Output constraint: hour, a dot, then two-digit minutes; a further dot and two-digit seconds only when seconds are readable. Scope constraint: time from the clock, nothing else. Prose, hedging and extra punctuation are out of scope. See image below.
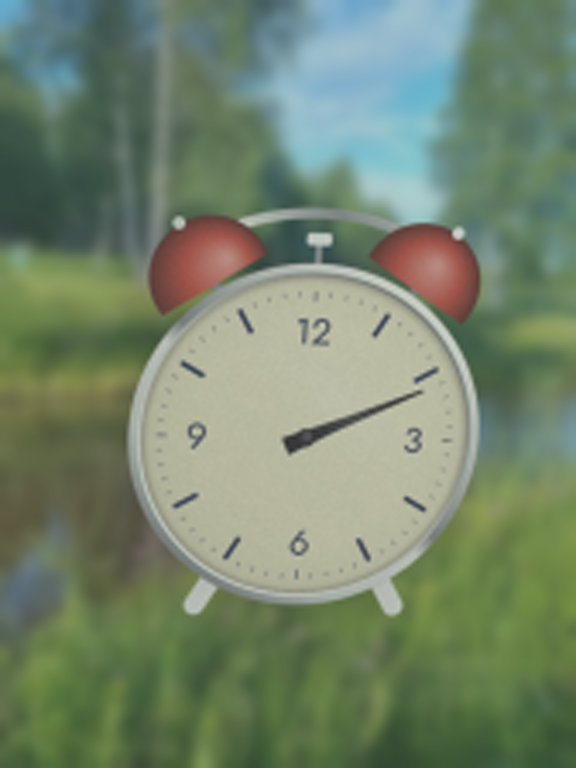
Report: 2.11
